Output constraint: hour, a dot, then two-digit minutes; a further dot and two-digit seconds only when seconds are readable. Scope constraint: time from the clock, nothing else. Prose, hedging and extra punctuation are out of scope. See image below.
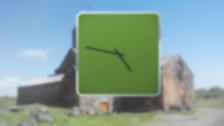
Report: 4.47
